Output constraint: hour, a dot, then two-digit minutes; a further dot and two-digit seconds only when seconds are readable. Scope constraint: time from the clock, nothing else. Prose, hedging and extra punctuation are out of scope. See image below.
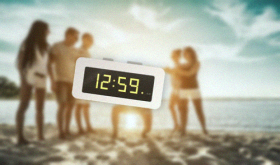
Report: 12.59
